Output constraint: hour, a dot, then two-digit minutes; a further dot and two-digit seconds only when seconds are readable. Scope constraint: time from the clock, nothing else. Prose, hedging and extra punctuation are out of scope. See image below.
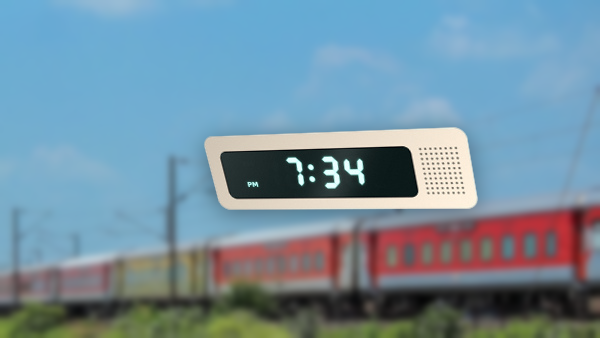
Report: 7.34
